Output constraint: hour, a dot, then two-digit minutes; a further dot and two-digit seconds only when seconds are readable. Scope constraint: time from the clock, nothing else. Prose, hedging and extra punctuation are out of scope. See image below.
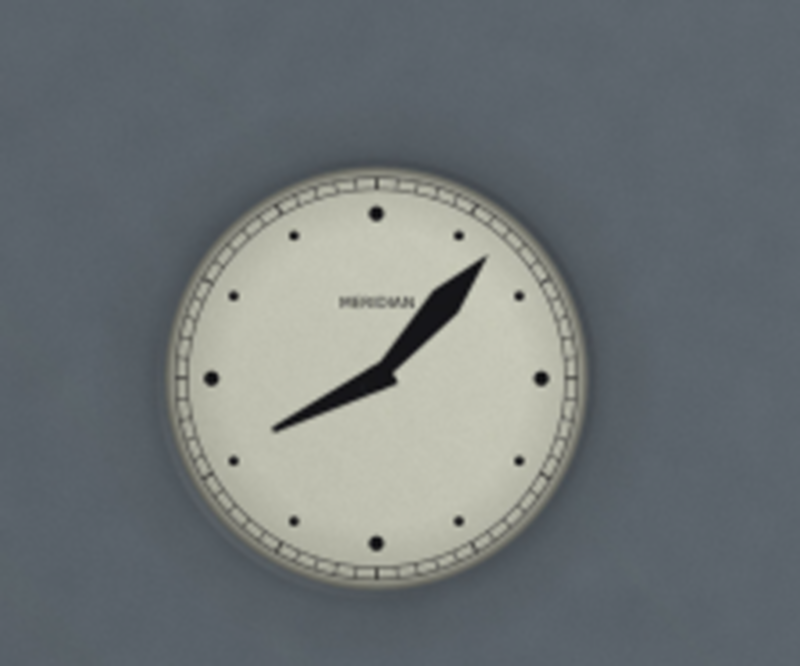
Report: 8.07
